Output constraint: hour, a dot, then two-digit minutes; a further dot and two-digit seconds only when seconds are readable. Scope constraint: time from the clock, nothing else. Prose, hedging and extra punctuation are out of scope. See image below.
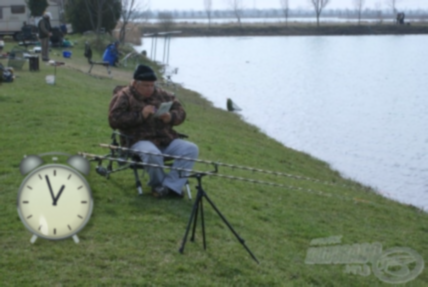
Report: 12.57
